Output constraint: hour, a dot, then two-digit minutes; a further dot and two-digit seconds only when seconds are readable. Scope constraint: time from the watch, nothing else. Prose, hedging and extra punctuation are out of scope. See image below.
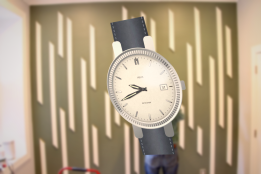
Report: 9.42
